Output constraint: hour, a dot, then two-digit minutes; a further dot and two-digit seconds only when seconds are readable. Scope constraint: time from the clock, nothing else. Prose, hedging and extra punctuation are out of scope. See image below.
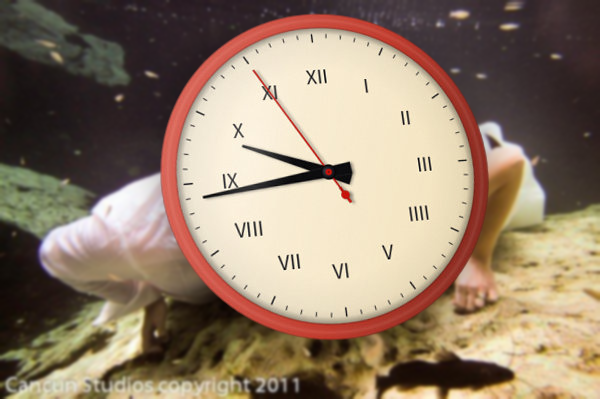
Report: 9.43.55
